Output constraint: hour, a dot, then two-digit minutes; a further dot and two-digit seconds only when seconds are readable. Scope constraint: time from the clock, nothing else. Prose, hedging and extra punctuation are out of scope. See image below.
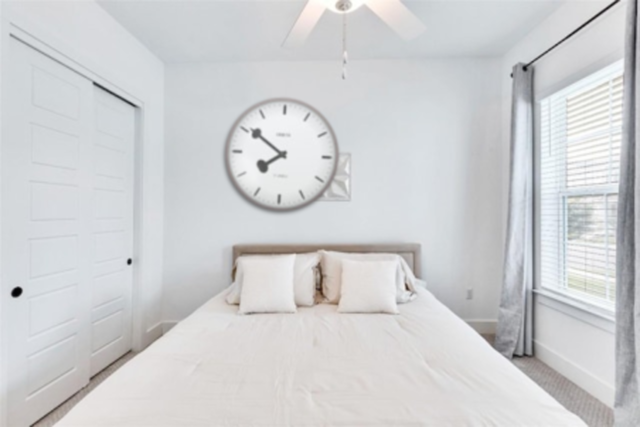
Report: 7.51
